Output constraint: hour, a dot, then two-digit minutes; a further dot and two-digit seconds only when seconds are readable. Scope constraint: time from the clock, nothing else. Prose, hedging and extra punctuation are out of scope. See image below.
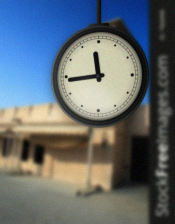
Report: 11.44
